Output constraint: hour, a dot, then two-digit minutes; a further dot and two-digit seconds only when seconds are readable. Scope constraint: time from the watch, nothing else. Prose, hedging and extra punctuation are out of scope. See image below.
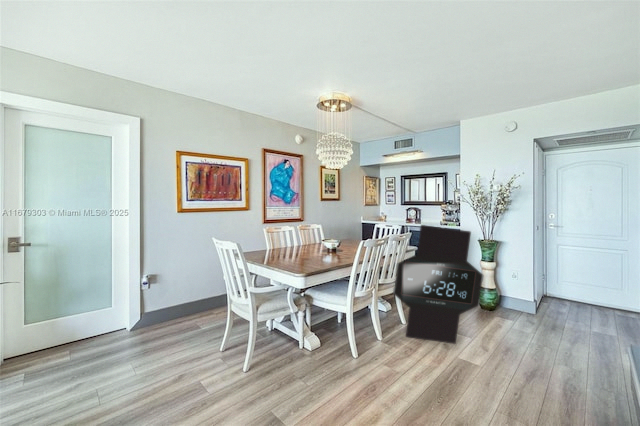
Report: 6.28
